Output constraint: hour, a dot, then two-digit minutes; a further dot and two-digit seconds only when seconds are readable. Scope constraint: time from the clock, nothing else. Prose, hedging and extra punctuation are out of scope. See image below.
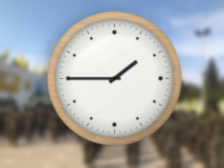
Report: 1.45
